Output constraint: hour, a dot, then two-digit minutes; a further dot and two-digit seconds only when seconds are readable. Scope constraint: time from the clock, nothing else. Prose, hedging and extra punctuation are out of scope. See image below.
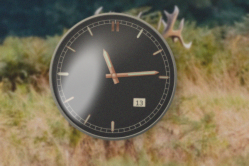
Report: 11.14
